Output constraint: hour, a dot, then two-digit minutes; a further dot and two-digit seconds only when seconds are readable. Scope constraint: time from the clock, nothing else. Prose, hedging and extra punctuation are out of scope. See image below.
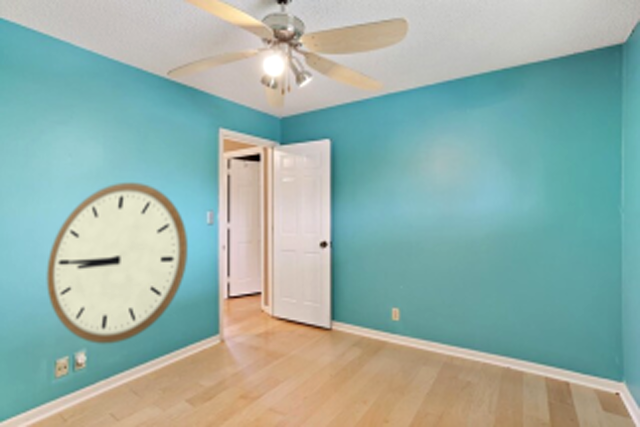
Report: 8.45
